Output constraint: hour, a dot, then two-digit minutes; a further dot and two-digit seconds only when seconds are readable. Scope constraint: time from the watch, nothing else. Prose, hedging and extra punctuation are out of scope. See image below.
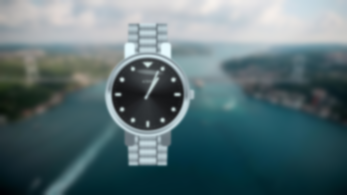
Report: 1.04
